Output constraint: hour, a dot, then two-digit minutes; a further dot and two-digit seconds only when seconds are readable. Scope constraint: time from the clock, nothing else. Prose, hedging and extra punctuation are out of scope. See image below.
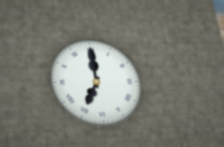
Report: 7.00
